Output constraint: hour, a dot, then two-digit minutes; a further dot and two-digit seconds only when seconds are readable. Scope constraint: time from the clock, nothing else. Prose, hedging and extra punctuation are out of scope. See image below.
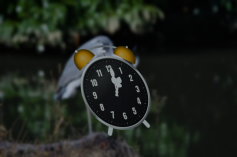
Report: 1.01
